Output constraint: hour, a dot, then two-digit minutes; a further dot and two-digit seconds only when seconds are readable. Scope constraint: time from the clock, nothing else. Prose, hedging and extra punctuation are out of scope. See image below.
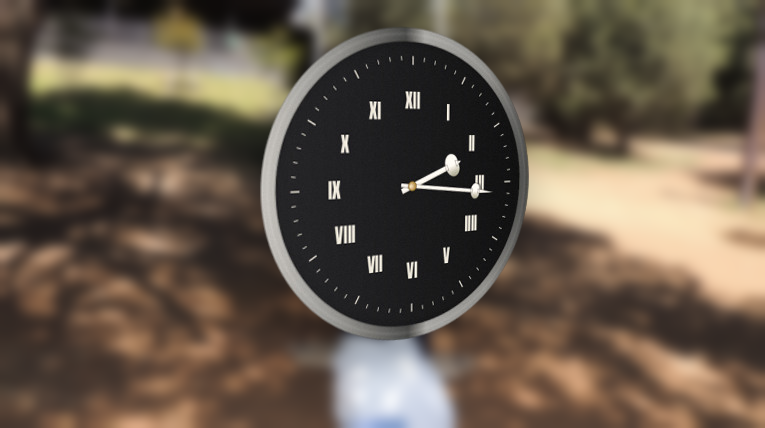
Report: 2.16
